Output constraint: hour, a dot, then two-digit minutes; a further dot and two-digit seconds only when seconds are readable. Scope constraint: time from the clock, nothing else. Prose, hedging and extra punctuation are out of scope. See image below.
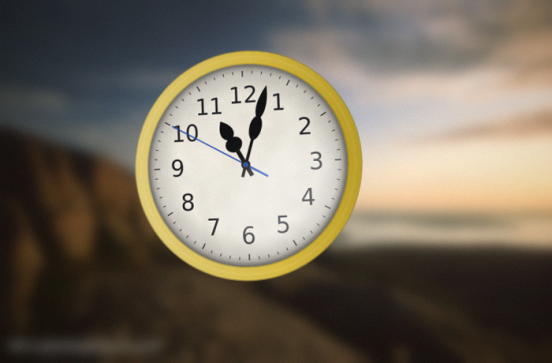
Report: 11.02.50
